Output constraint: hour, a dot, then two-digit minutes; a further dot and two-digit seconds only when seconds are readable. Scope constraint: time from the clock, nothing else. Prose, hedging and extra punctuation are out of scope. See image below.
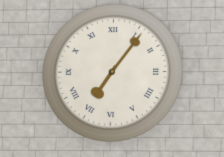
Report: 7.06
